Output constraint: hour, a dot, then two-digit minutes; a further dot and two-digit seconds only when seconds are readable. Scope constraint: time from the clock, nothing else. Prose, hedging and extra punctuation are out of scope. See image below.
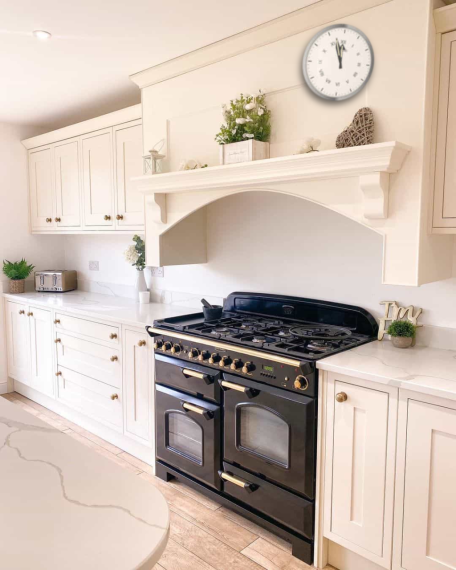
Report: 11.57
